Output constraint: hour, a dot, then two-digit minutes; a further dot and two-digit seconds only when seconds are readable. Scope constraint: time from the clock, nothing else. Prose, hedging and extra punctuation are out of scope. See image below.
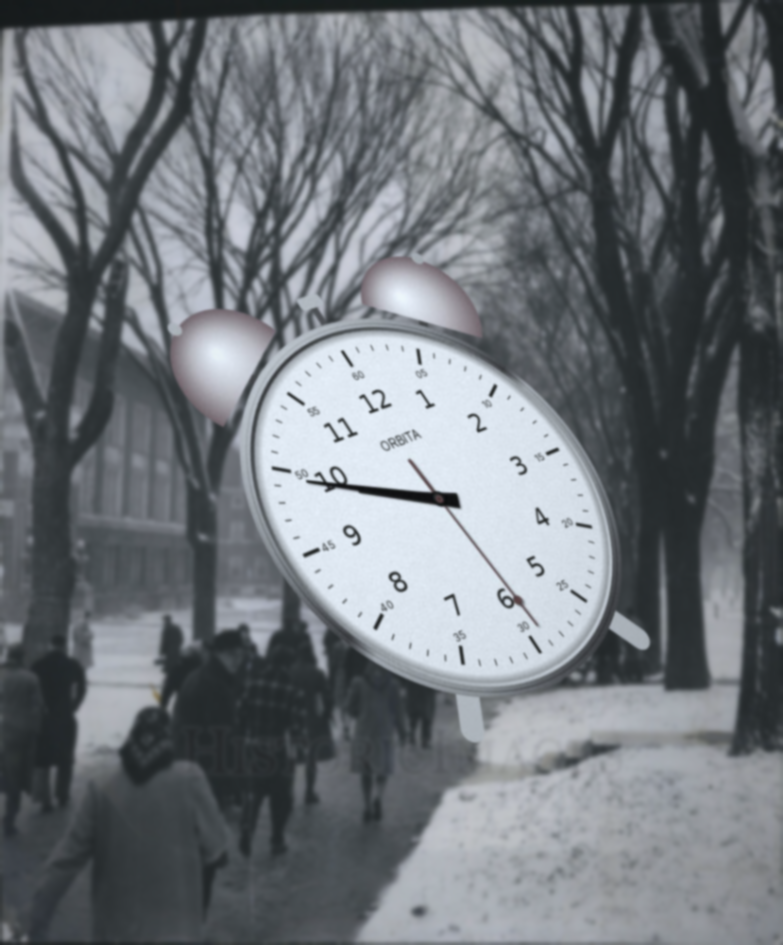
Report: 9.49.29
